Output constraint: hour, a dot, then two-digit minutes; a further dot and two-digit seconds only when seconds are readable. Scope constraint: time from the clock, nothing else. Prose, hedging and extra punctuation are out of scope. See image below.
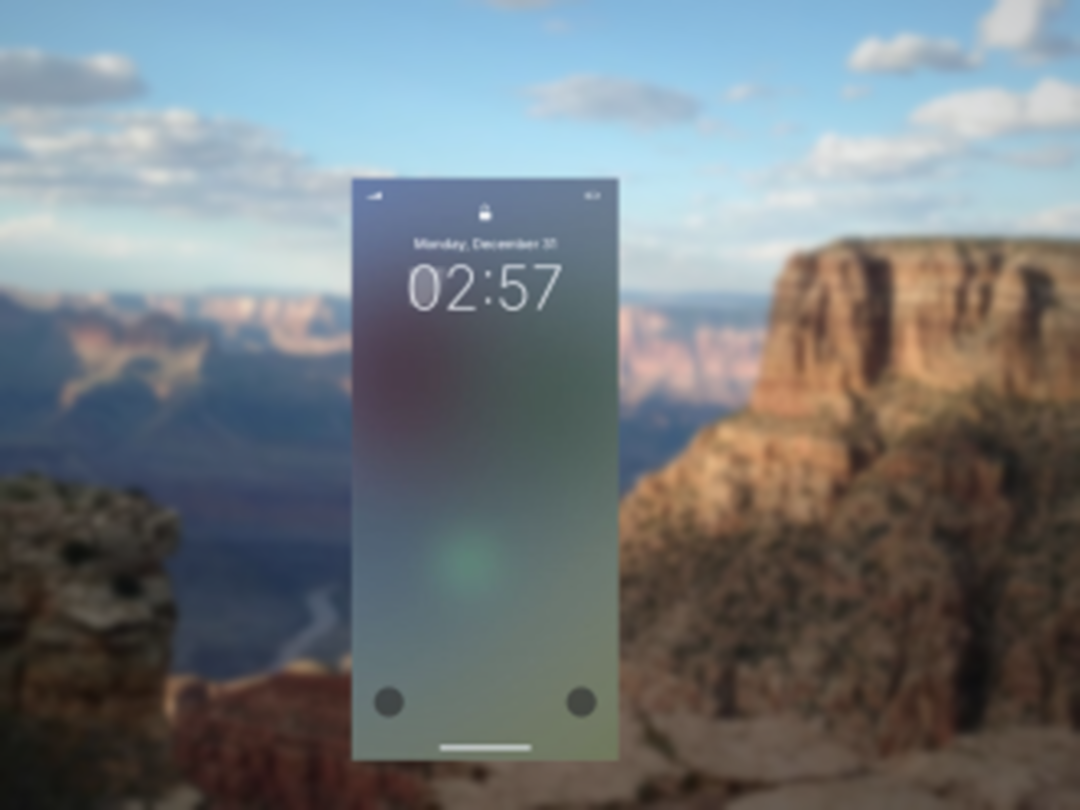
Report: 2.57
